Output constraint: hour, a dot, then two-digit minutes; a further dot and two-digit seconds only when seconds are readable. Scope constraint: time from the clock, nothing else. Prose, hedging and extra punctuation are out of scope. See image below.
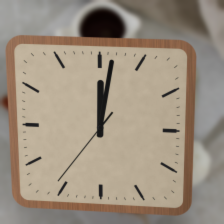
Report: 12.01.36
